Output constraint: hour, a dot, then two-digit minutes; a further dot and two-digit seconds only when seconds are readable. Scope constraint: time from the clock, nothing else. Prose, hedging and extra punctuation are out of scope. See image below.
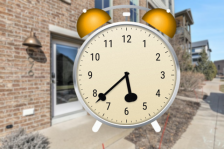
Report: 5.38
